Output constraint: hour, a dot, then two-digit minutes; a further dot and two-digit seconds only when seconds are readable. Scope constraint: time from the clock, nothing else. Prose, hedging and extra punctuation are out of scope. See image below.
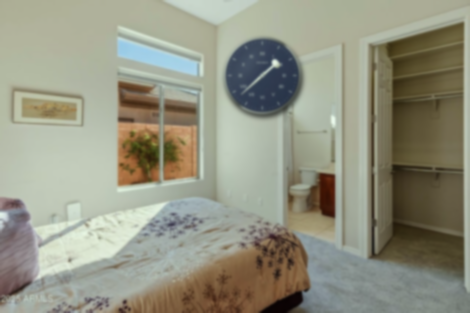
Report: 1.38
